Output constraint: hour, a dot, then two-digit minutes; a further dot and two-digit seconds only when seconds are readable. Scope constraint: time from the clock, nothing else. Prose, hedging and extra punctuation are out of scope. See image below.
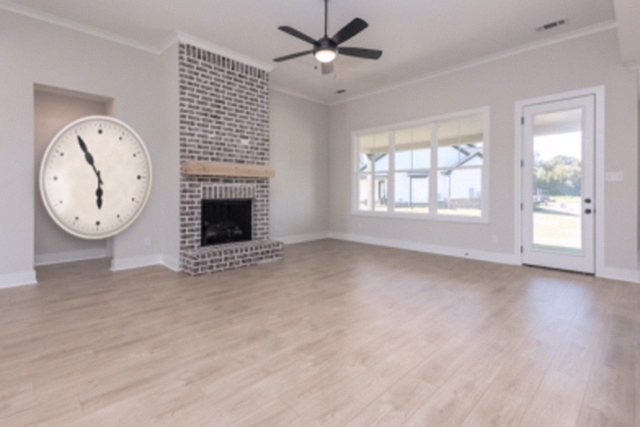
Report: 5.55
